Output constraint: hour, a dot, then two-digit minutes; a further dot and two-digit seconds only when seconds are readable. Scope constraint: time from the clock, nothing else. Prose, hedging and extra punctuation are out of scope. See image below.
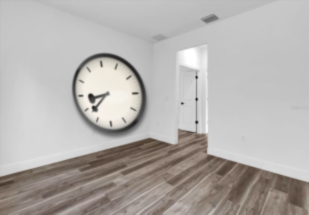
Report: 8.38
